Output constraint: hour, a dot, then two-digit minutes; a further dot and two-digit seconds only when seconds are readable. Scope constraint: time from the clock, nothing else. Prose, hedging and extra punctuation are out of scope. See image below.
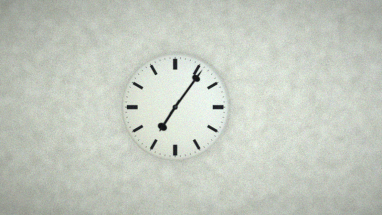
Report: 7.06
